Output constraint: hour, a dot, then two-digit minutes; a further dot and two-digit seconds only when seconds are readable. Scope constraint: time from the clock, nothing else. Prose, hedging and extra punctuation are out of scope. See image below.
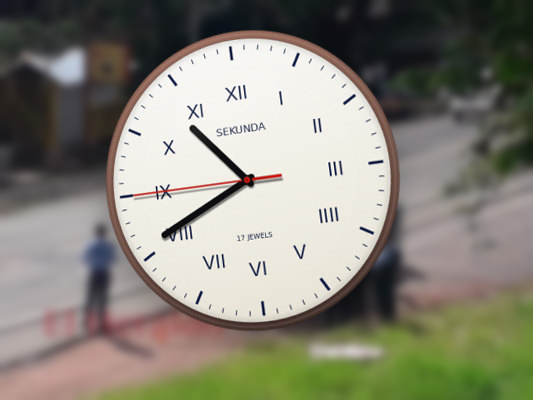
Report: 10.40.45
